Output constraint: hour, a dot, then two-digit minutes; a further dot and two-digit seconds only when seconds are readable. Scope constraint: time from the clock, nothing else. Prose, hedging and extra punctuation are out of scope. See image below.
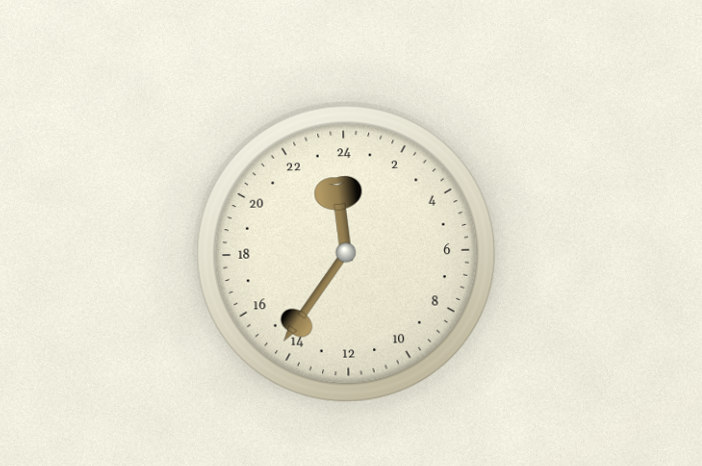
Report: 23.36
